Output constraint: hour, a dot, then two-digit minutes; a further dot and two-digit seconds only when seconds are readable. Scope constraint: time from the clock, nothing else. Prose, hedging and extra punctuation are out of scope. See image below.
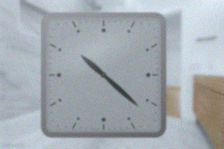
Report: 10.22
